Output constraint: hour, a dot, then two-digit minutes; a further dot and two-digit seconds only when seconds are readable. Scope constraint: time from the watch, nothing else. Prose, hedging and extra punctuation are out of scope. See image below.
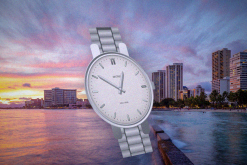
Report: 12.51
